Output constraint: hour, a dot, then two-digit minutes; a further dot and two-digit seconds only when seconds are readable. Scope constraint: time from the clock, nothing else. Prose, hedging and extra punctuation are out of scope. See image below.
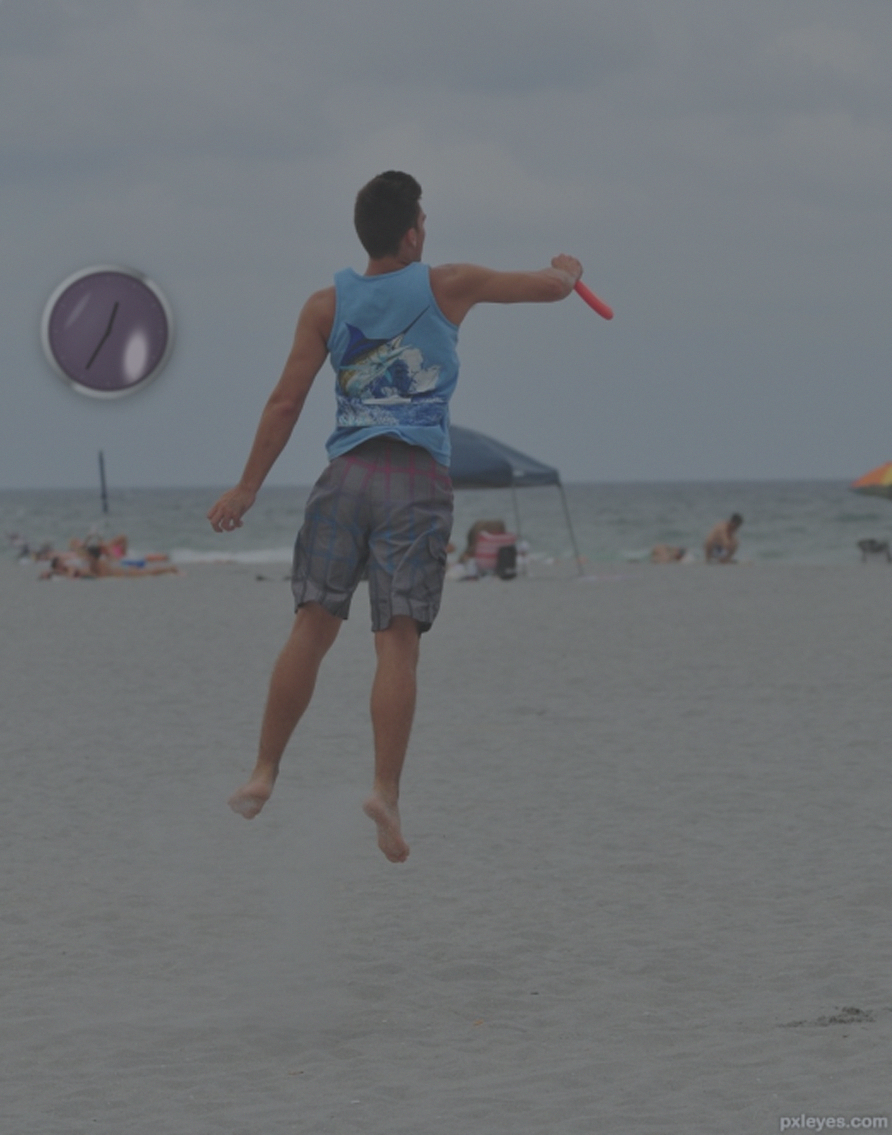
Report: 12.35
